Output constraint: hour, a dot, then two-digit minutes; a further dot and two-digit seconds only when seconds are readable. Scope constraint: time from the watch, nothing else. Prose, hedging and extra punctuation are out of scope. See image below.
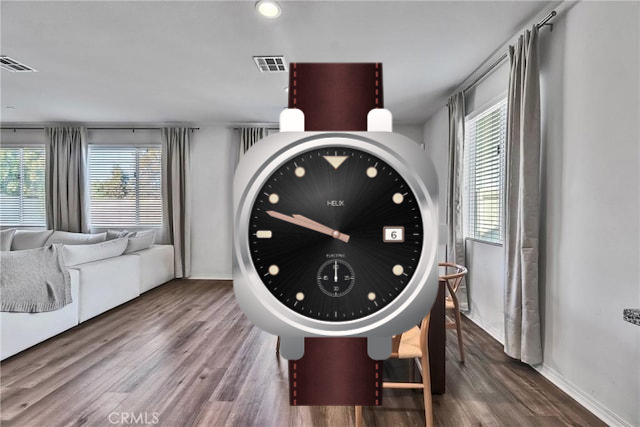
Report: 9.48
